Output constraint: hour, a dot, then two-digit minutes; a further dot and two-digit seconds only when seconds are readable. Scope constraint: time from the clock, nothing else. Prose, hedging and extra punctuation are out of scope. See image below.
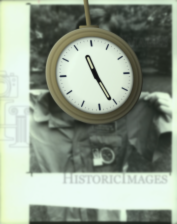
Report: 11.26
